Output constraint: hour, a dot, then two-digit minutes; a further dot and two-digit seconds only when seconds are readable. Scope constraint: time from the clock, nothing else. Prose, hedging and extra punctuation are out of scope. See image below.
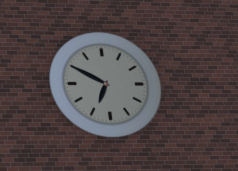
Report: 6.50
